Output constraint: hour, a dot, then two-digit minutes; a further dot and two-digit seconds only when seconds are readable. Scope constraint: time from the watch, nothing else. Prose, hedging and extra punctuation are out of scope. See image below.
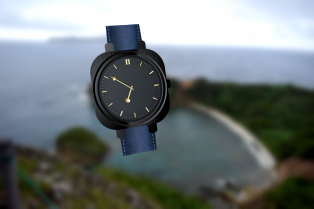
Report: 6.51
